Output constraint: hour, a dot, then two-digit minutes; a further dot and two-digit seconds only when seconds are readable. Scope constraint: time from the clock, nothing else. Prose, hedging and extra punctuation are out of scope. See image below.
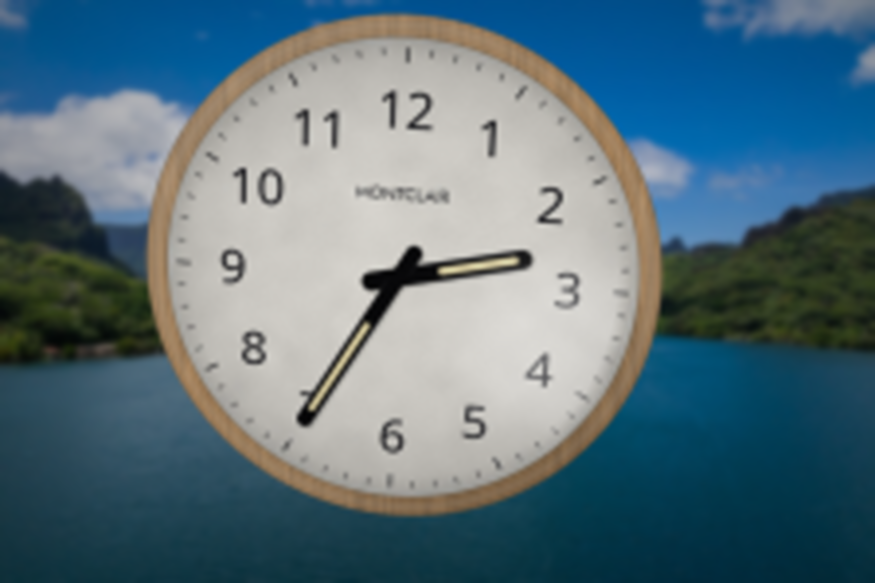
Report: 2.35
